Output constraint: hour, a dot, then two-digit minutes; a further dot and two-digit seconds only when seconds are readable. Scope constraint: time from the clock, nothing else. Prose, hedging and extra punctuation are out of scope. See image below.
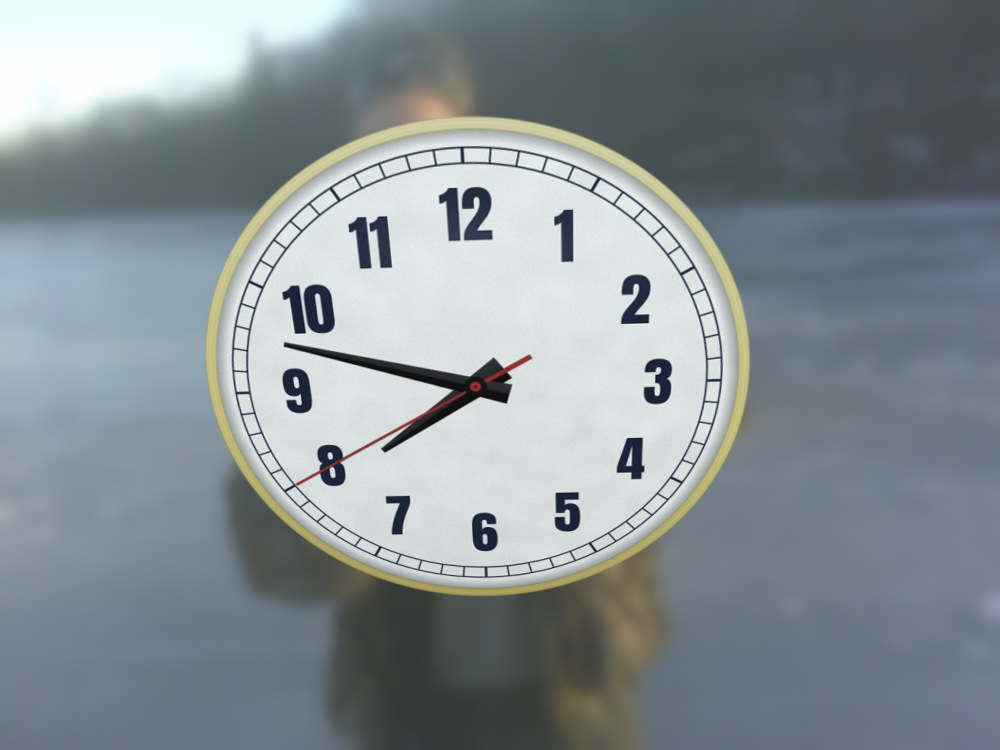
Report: 7.47.40
